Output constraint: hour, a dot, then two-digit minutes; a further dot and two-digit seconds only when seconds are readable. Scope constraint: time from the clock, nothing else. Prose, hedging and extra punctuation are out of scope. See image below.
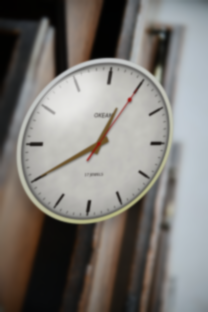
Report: 12.40.05
